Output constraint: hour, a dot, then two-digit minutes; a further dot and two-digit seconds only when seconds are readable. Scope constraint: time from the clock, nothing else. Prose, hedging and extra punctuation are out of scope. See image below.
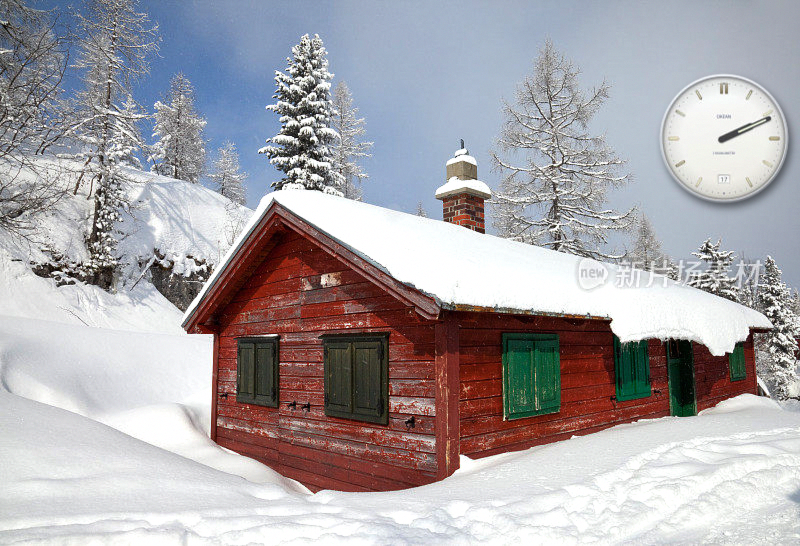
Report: 2.11
